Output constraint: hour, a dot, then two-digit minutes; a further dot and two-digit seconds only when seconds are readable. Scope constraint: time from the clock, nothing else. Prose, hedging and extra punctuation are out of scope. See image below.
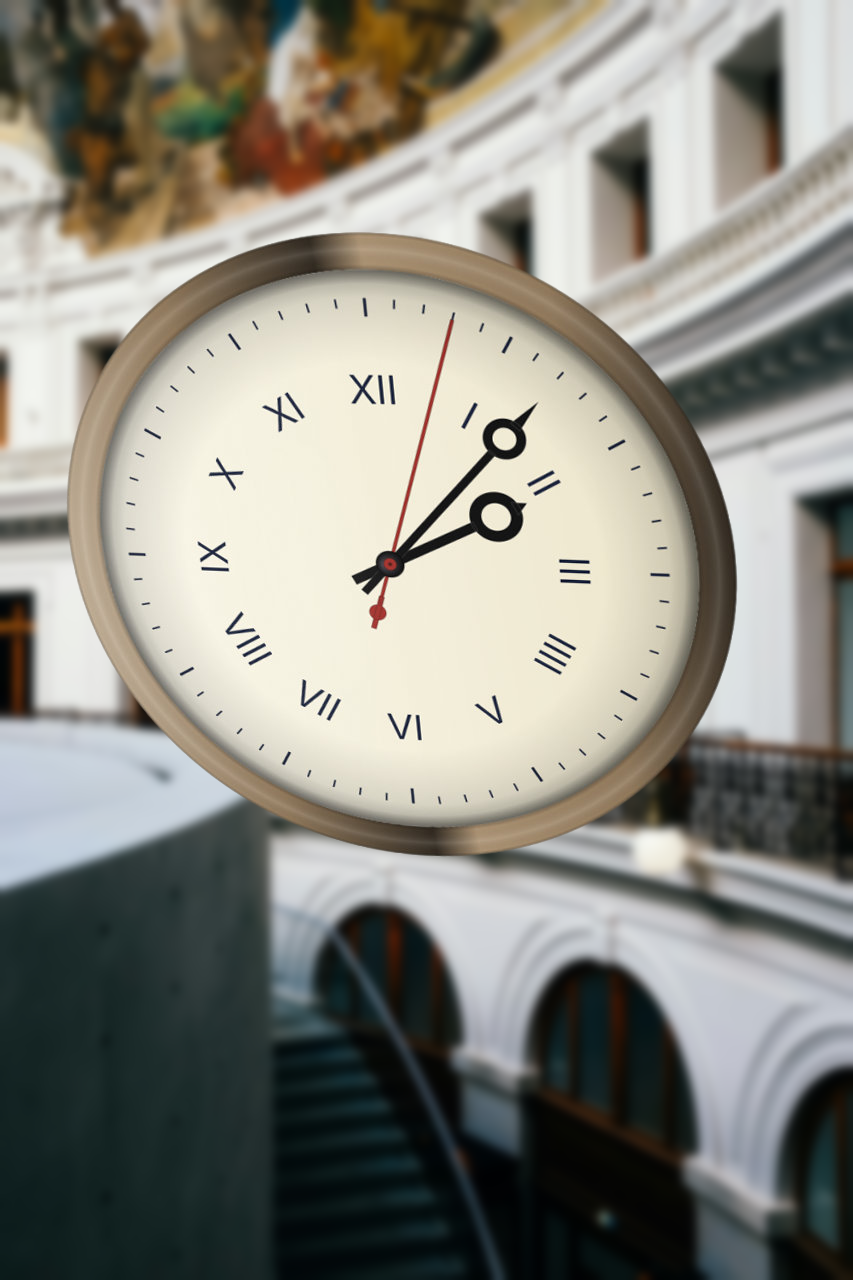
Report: 2.07.03
